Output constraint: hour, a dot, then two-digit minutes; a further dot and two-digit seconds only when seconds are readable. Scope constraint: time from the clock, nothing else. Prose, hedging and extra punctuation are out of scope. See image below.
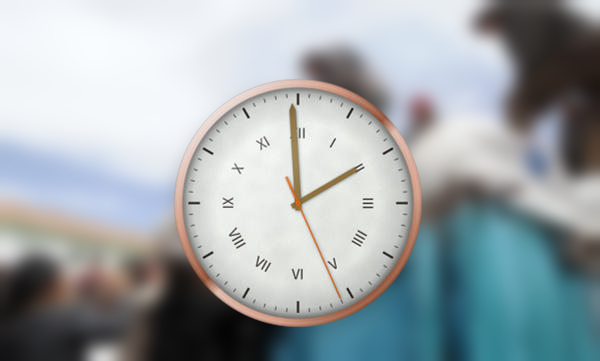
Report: 1.59.26
